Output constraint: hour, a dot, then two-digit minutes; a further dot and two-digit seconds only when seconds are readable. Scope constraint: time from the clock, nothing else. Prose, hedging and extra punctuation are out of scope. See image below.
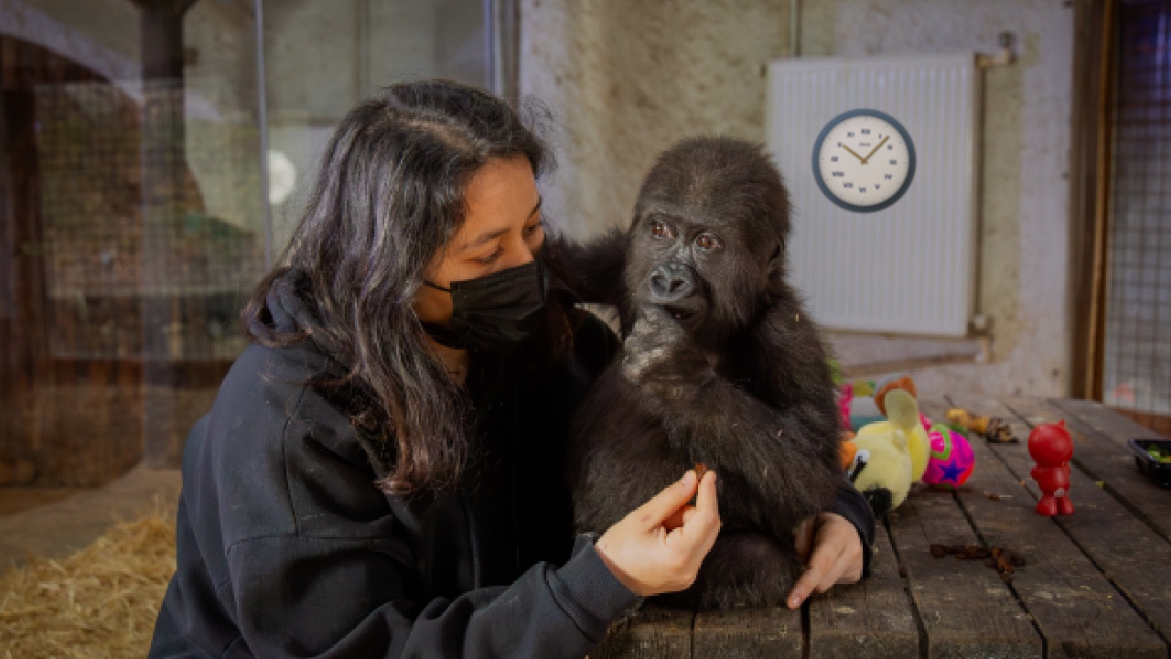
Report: 10.07
